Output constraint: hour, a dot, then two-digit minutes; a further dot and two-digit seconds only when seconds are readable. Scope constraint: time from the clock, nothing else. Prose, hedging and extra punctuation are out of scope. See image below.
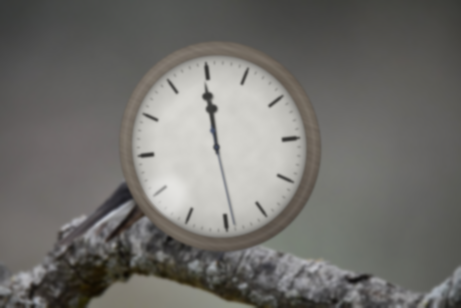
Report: 11.59.29
